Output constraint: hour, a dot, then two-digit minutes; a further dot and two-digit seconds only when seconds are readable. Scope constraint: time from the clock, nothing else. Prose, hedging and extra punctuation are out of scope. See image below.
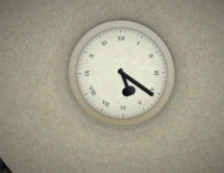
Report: 5.21
